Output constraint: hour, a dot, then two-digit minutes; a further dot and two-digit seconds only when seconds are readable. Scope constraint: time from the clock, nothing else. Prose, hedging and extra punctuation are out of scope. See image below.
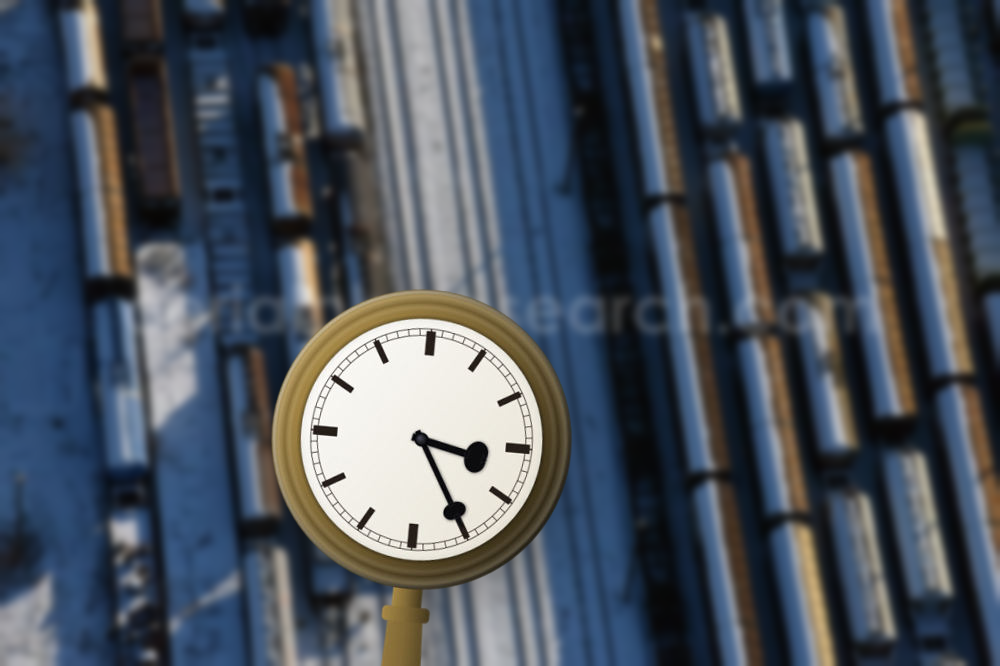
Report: 3.25
